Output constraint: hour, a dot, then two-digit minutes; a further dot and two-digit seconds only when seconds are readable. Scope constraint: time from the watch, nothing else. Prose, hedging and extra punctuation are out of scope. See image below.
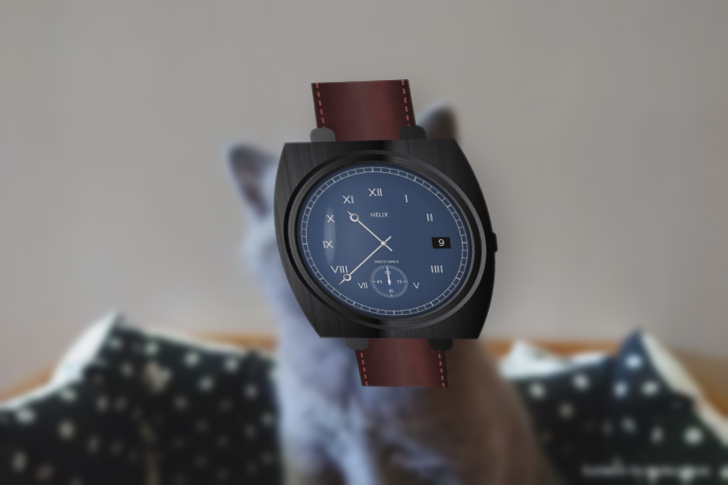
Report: 10.38
